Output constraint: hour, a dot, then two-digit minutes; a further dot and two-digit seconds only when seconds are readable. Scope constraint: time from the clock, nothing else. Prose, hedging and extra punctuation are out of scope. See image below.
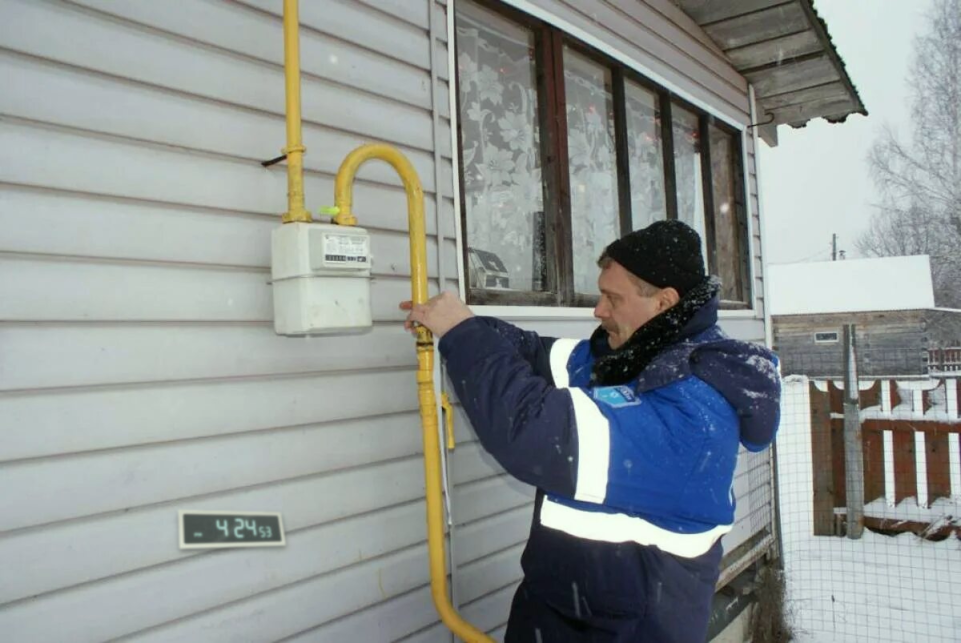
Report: 4.24
